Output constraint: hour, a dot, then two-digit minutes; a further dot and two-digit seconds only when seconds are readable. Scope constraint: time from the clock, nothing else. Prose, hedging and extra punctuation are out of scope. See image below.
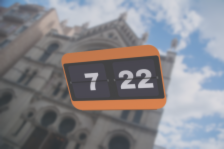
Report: 7.22
